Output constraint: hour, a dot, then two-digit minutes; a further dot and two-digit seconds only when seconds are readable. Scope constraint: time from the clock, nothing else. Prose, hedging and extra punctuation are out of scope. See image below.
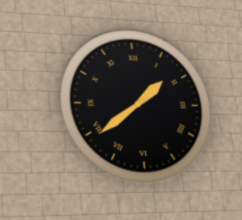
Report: 1.39
